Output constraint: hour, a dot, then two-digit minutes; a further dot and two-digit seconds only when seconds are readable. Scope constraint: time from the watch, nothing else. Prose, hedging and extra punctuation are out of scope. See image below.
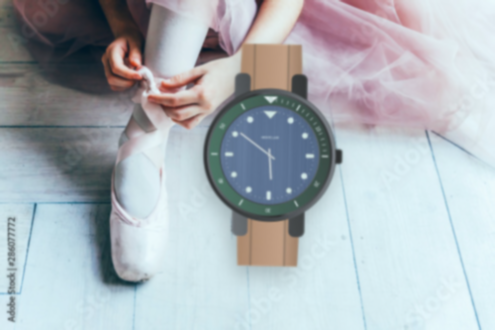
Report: 5.51
